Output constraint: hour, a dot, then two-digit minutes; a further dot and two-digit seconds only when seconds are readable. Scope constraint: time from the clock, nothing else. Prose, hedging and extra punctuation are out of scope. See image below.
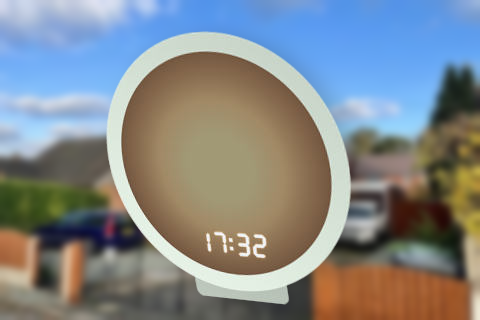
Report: 17.32
